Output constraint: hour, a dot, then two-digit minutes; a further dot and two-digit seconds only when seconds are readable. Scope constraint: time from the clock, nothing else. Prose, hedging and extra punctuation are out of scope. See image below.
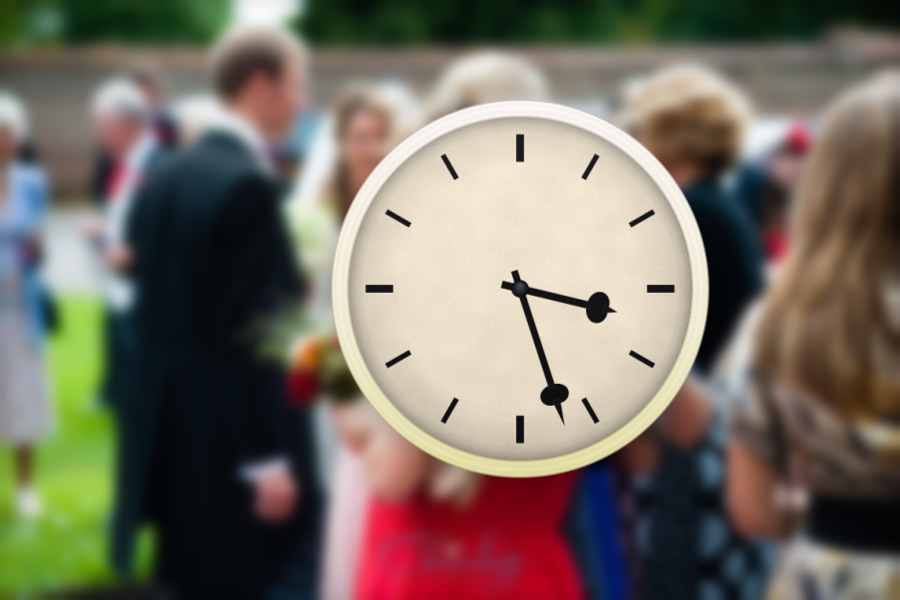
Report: 3.27
